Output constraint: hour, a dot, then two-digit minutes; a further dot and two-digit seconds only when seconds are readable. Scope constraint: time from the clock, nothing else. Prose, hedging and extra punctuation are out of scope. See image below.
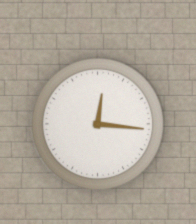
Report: 12.16
